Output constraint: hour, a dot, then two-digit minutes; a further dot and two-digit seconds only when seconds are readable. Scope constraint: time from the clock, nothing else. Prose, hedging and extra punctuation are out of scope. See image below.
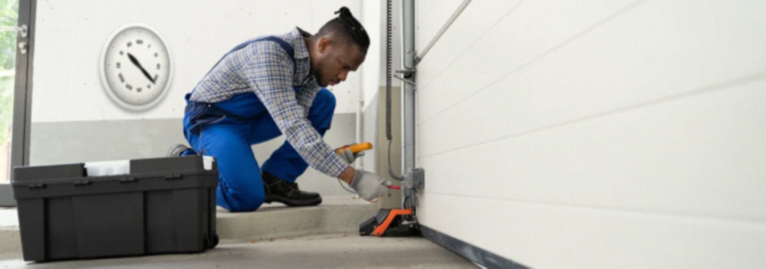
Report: 10.22
